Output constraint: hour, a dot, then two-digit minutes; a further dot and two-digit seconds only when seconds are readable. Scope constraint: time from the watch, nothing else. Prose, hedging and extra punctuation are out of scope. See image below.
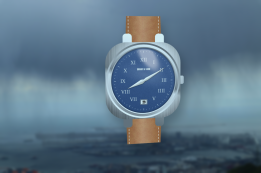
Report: 8.10
